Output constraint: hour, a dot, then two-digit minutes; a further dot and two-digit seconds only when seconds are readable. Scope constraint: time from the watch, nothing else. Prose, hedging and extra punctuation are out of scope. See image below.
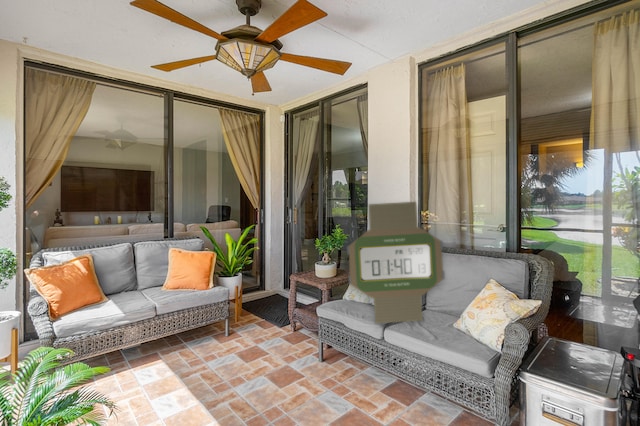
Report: 1.40
